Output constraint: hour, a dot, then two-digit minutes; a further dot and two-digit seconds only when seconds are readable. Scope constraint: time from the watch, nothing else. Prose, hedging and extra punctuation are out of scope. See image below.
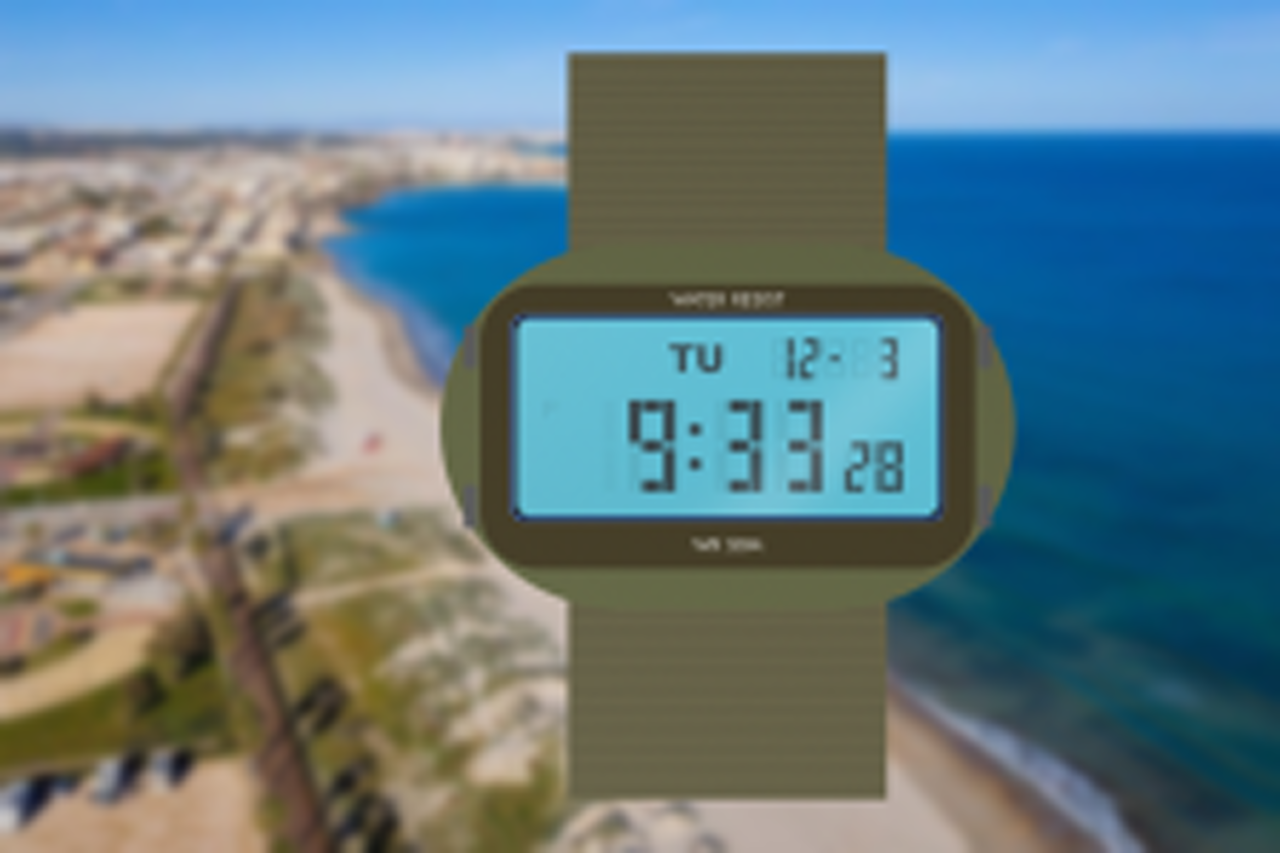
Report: 9.33.28
